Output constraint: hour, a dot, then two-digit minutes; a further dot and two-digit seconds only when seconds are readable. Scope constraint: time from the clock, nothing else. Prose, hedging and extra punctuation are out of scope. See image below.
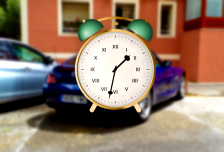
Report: 1.32
